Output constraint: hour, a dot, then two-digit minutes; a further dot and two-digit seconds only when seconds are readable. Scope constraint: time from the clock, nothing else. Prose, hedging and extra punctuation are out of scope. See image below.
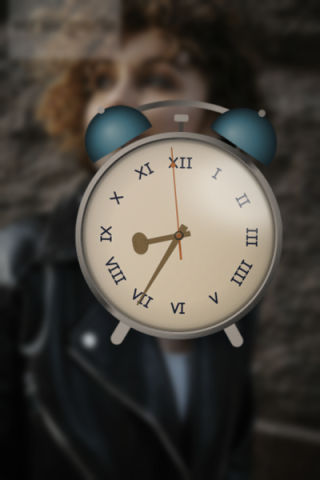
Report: 8.34.59
